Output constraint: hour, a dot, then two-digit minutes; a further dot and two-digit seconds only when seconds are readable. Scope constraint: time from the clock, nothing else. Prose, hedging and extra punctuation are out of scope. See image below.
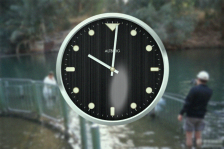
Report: 10.01
